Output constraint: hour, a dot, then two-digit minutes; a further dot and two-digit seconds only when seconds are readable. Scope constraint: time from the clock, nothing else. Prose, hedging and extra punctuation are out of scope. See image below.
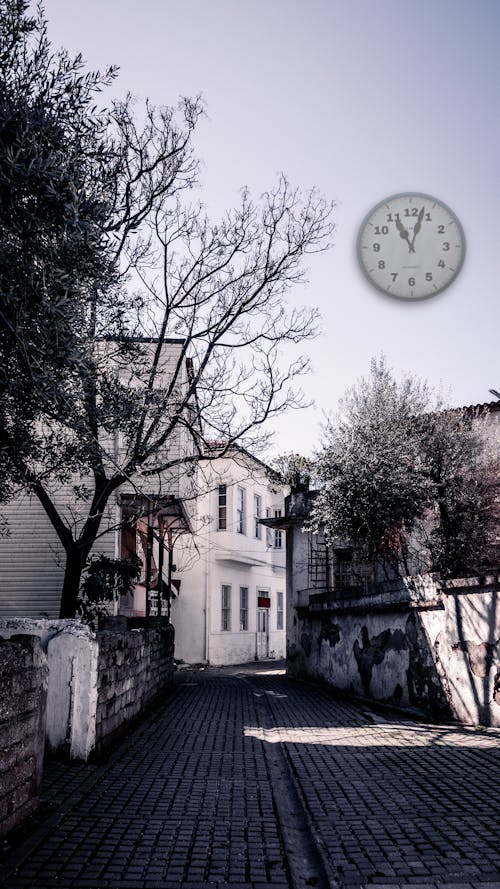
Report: 11.03
